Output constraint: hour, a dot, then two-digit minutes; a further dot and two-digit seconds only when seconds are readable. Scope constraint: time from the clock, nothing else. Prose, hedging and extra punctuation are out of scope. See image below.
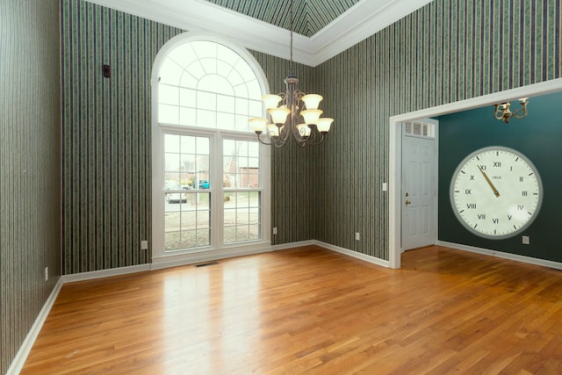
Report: 10.54
